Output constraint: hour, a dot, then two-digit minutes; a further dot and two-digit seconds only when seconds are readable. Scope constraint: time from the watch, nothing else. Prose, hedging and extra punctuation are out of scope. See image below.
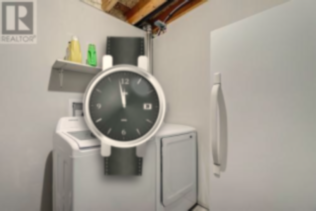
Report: 11.58
